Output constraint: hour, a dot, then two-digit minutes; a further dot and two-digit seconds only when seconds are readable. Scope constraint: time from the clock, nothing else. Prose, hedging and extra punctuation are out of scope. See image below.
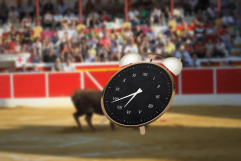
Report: 6.39
